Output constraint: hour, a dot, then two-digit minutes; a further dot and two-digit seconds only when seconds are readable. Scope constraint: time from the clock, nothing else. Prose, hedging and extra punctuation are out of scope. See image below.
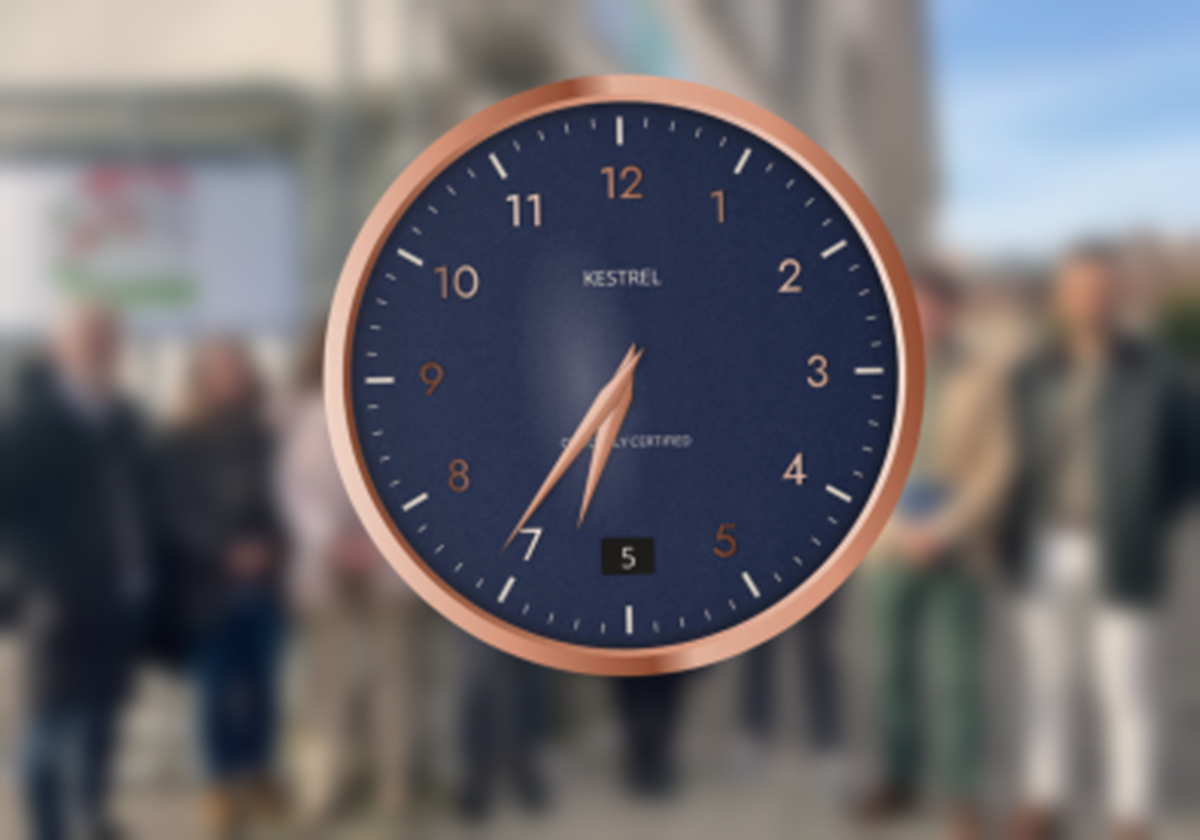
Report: 6.36
